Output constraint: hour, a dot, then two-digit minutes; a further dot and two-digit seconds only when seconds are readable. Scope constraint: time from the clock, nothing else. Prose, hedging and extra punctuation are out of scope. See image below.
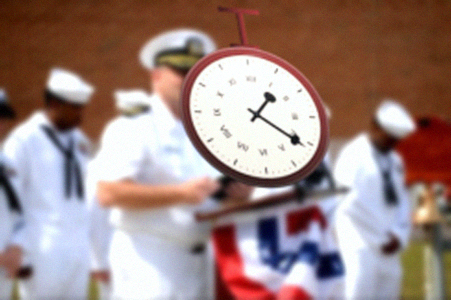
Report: 1.21
